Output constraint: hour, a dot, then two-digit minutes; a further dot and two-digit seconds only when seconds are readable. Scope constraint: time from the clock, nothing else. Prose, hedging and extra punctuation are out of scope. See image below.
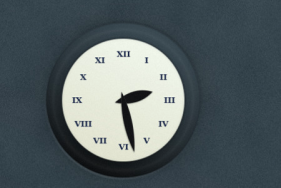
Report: 2.28
